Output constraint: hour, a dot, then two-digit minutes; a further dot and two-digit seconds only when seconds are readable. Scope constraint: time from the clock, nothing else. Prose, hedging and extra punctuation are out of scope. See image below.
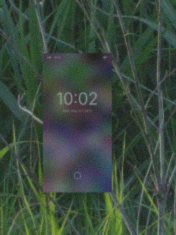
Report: 10.02
